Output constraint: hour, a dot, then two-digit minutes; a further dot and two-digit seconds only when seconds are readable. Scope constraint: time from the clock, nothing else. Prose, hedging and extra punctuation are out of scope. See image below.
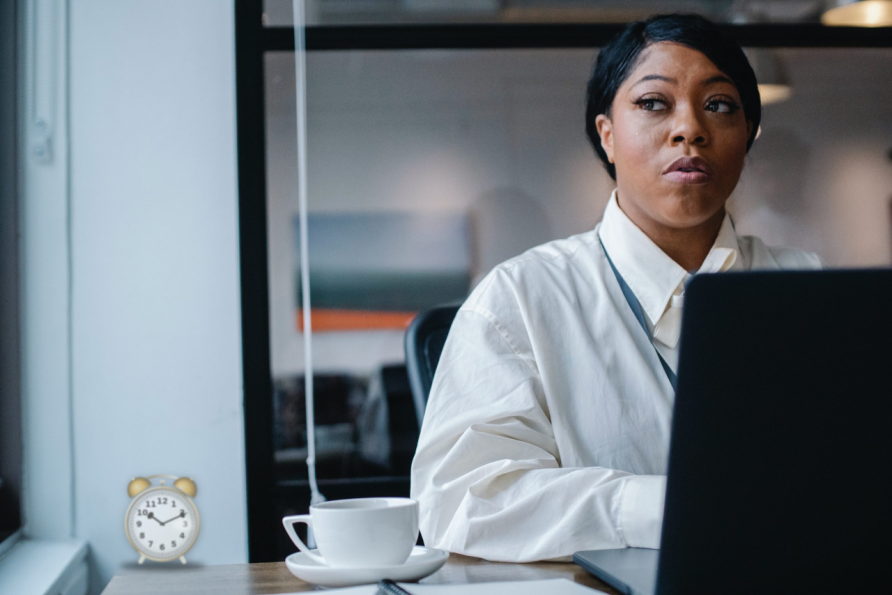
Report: 10.11
